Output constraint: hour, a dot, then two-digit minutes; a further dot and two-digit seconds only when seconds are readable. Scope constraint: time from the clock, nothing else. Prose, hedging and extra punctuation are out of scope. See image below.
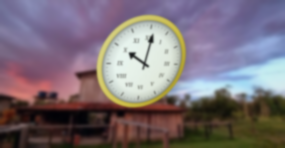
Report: 10.01
